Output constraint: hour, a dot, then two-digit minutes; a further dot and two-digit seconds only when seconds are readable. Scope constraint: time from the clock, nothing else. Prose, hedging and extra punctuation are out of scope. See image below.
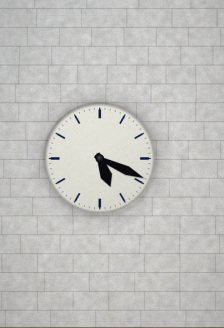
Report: 5.19
